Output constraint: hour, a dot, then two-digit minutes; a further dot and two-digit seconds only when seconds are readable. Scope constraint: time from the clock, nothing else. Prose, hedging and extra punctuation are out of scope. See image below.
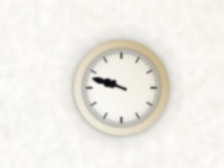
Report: 9.48
